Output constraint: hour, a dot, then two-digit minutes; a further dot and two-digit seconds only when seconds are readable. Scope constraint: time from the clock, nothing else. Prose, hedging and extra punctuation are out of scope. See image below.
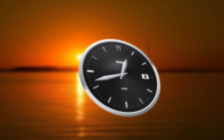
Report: 12.42
